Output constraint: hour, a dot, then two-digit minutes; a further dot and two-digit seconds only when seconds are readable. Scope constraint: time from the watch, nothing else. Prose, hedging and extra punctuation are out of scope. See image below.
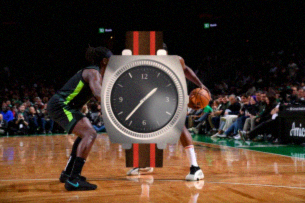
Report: 1.37
